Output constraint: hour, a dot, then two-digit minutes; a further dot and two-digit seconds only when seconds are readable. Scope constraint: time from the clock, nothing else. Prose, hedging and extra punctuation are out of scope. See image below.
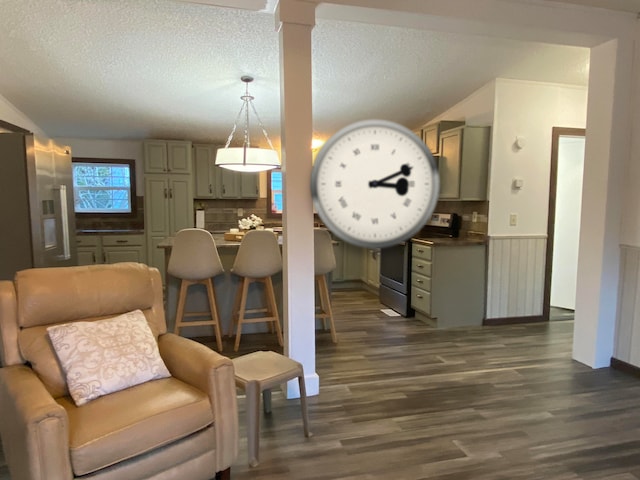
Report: 3.11
